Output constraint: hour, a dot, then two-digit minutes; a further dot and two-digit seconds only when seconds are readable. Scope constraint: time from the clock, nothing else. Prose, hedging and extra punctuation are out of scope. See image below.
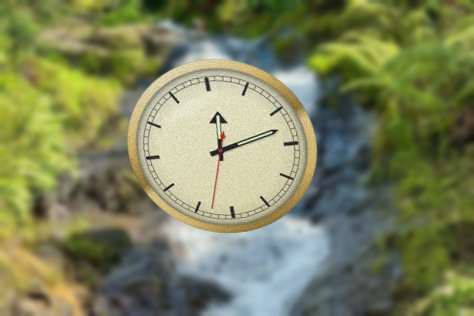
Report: 12.12.33
